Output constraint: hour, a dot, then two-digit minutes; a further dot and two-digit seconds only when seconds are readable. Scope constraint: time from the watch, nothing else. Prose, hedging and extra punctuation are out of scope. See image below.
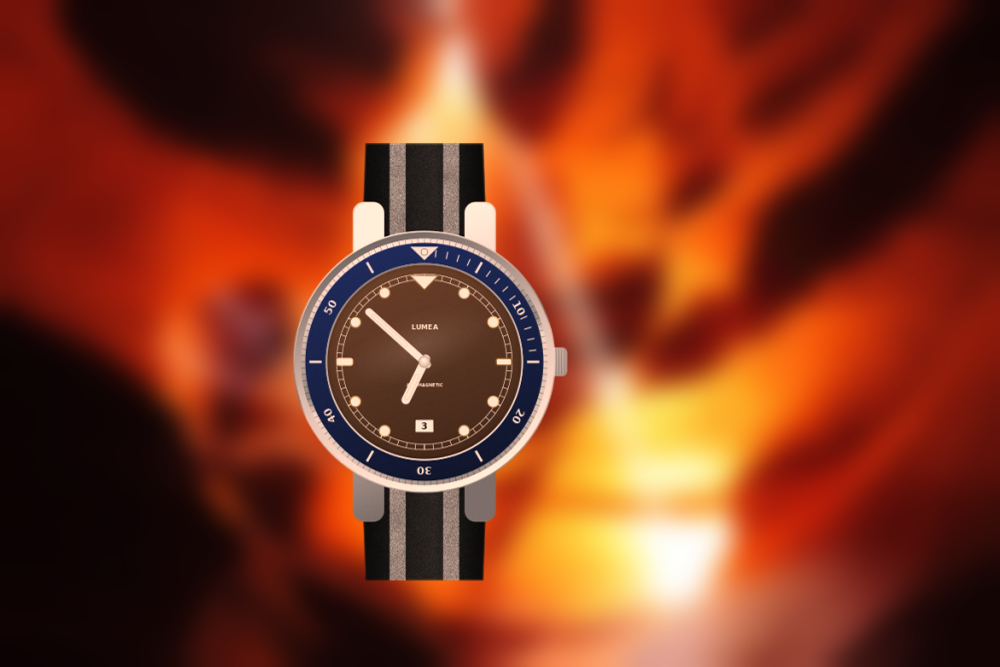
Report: 6.52
